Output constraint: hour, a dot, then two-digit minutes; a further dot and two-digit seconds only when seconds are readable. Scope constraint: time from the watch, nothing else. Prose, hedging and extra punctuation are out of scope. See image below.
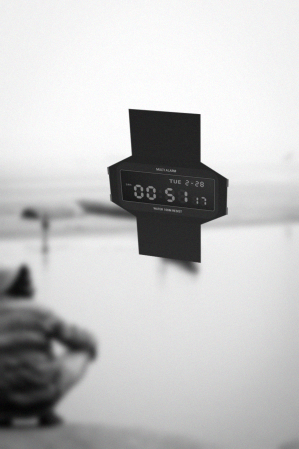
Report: 0.51.17
